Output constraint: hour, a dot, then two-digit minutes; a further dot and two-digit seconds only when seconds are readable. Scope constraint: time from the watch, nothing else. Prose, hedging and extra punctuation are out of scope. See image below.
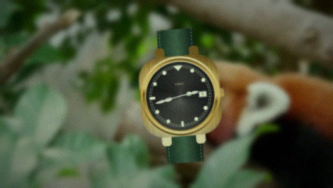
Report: 2.43
